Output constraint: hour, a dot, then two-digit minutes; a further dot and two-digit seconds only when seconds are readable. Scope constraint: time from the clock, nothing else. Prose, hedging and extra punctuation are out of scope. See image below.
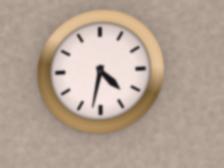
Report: 4.32
